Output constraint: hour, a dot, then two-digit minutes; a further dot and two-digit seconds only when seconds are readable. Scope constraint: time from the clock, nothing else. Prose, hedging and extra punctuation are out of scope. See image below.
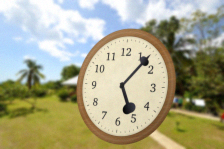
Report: 5.07
